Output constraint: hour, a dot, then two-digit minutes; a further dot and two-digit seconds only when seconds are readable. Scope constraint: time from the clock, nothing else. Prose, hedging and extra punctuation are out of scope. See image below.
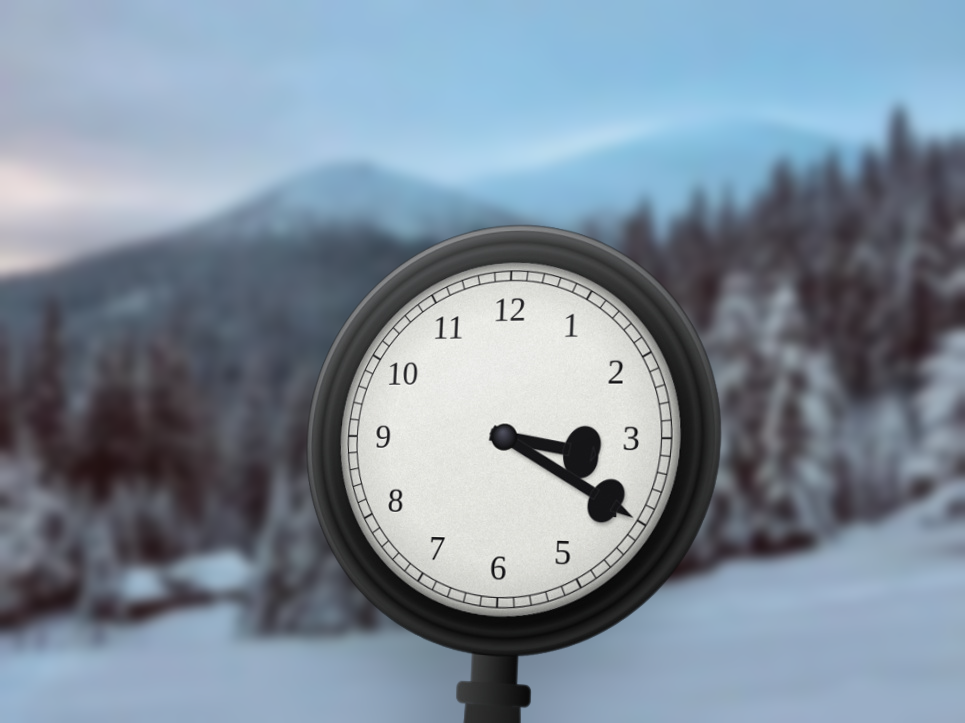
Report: 3.20
